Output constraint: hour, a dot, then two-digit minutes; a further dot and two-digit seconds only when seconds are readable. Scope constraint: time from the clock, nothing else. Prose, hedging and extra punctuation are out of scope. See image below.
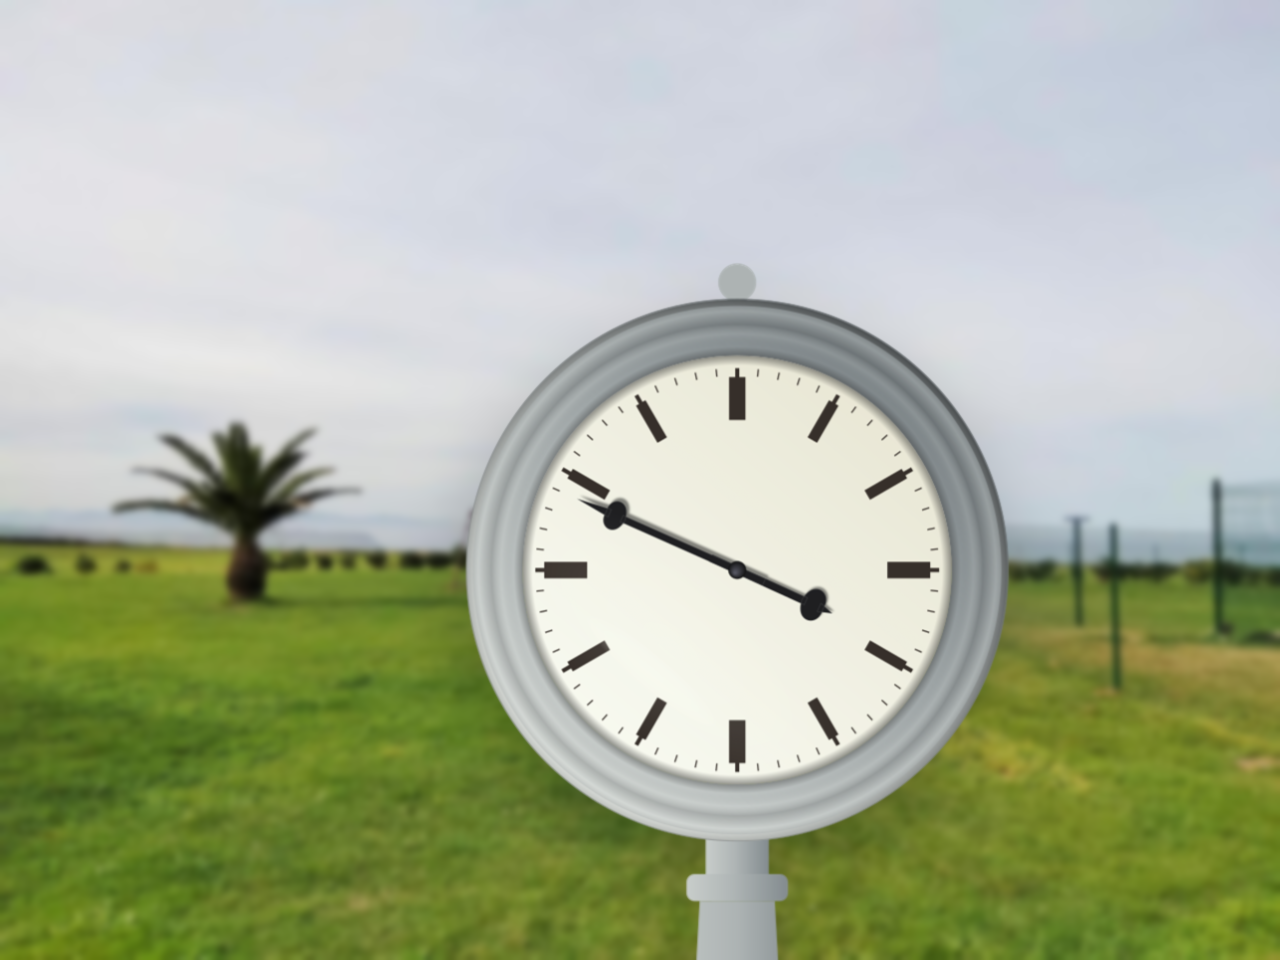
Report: 3.49
